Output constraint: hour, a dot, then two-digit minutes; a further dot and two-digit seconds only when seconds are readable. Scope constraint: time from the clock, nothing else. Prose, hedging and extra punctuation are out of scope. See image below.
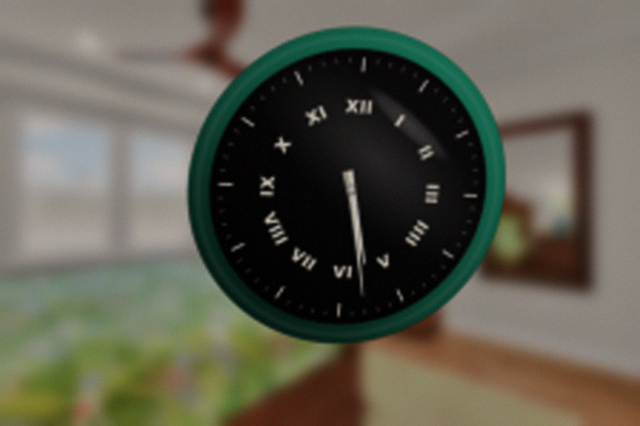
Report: 5.28
